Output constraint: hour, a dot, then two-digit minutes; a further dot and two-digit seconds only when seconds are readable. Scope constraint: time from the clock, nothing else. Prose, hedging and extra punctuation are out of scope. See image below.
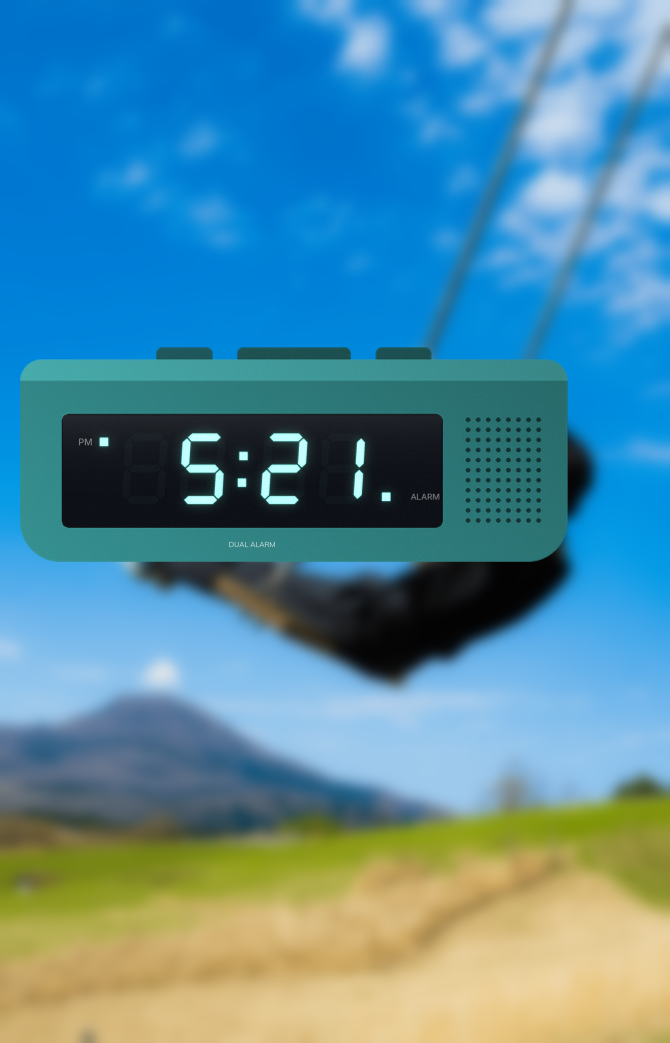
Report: 5.21
